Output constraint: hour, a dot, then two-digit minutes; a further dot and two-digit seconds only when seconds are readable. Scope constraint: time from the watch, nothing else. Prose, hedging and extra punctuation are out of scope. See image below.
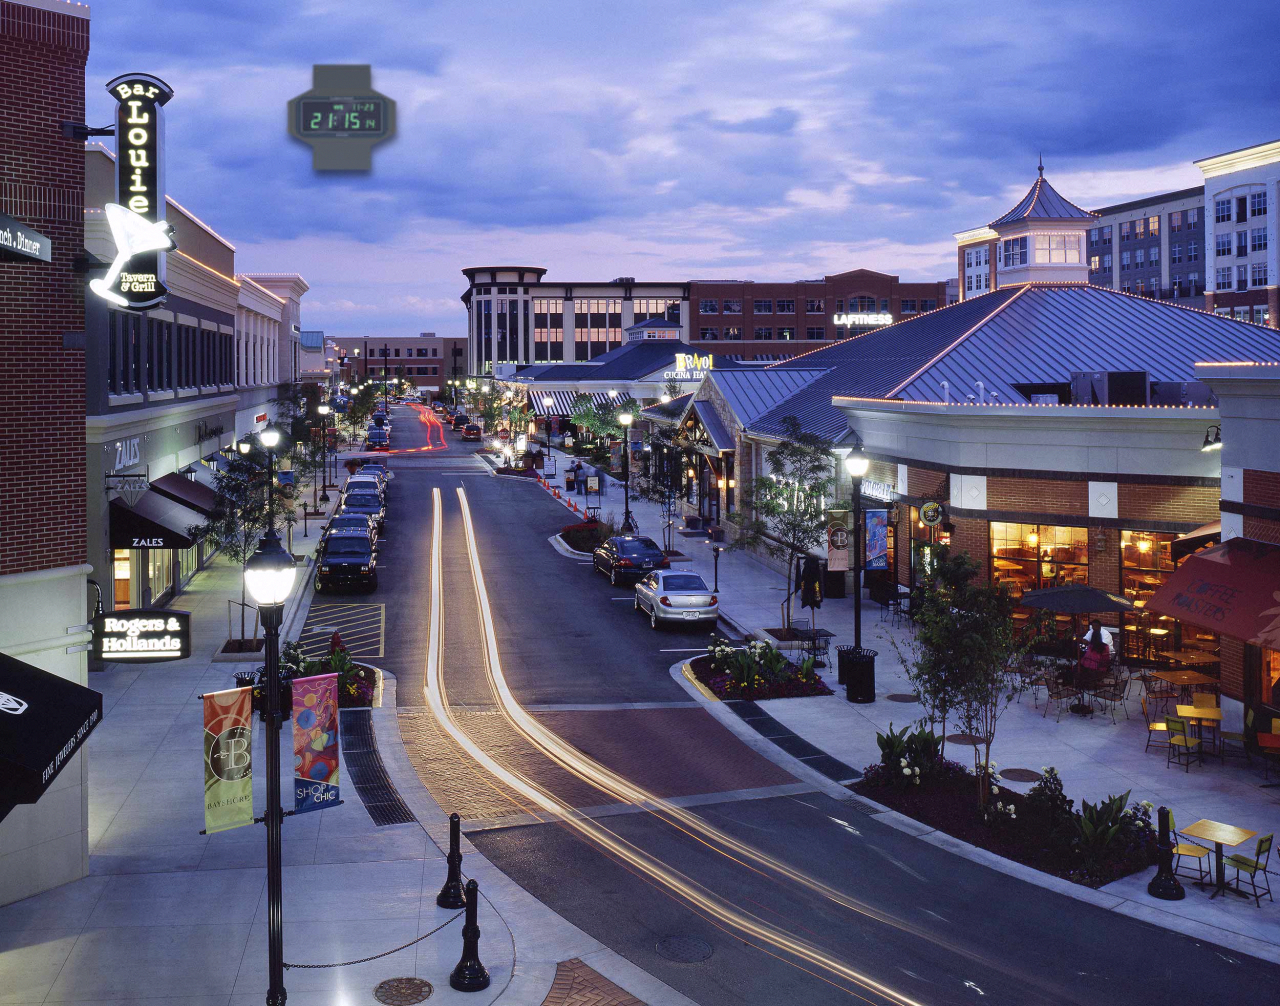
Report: 21.15
